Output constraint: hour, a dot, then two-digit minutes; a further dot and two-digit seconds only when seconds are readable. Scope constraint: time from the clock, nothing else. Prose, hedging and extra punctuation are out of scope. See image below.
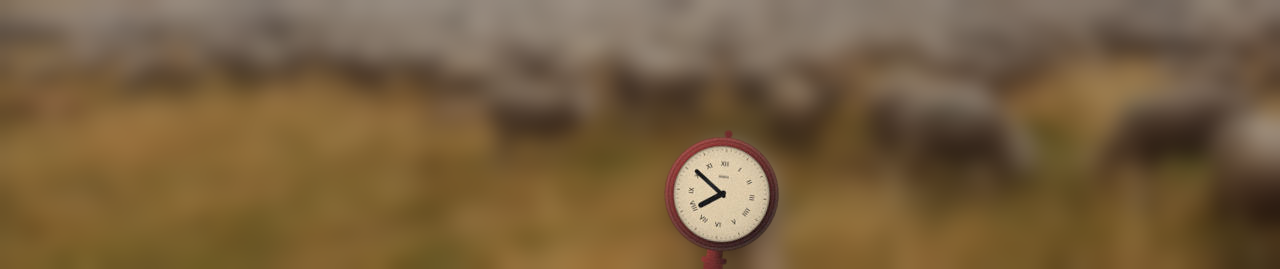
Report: 7.51
